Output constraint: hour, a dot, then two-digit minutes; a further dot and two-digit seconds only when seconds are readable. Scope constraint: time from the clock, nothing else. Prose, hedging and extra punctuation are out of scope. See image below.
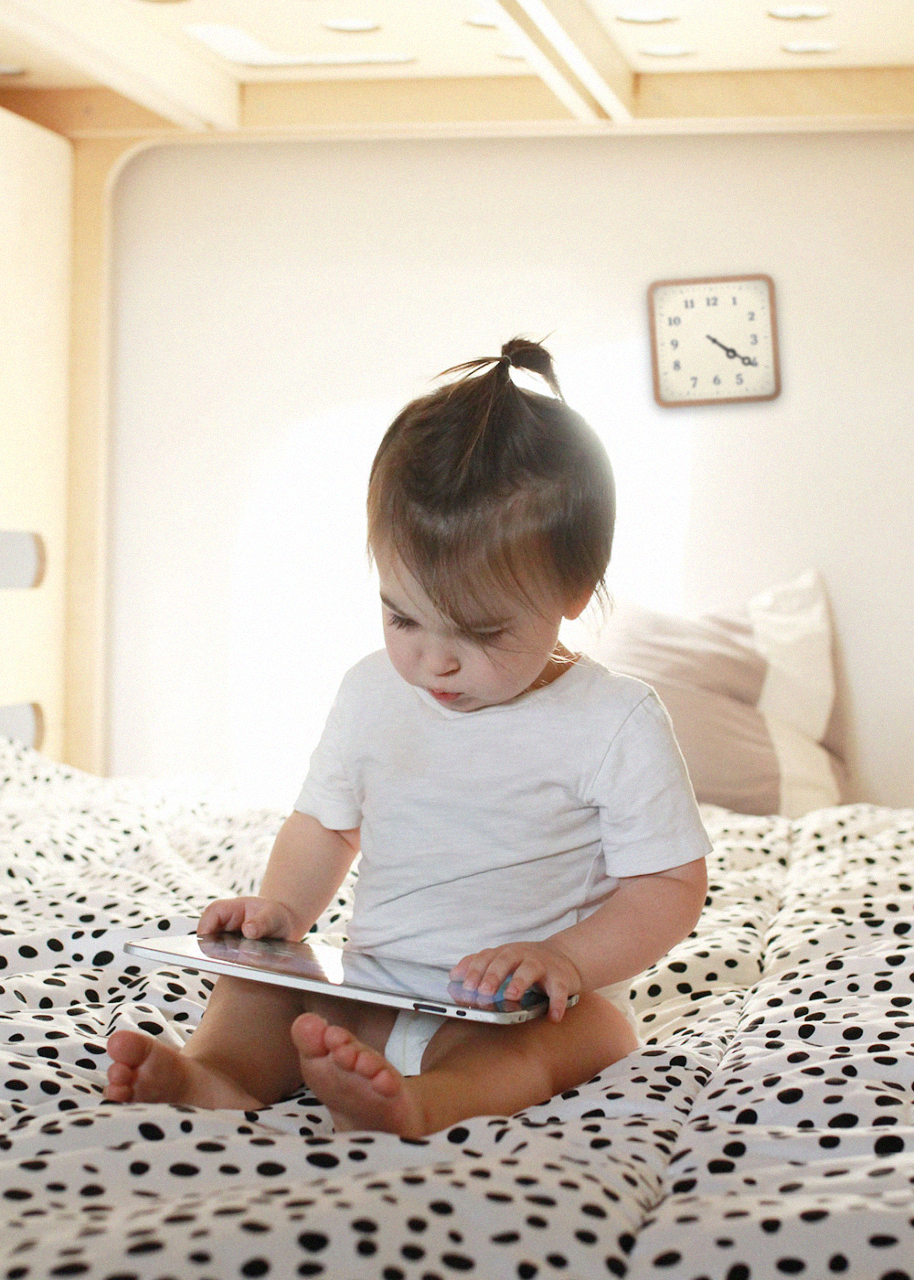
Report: 4.21
